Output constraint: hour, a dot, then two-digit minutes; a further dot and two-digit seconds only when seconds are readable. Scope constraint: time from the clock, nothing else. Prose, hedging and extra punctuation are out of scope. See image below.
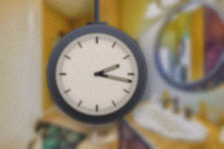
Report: 2.17
